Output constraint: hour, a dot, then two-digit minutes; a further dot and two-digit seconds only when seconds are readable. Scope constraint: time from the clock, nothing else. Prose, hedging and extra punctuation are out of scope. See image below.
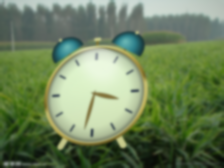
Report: 3.32
